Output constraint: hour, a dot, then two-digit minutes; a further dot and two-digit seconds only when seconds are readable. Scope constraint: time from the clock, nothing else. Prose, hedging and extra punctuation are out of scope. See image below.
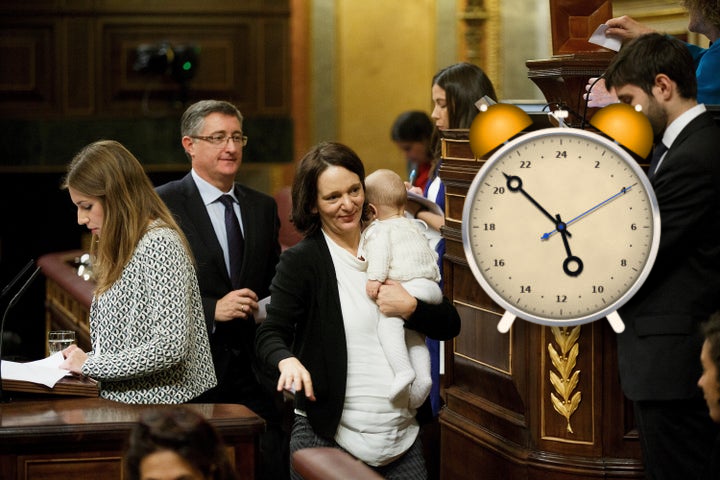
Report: 10.52.10
